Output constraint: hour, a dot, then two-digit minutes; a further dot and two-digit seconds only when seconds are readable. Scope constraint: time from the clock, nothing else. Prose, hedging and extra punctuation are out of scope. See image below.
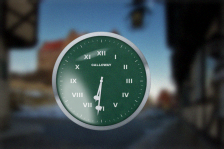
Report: 6.31
